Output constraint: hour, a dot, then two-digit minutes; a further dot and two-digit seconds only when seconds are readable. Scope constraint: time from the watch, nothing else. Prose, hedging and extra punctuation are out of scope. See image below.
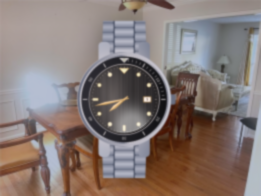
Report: 7.43
